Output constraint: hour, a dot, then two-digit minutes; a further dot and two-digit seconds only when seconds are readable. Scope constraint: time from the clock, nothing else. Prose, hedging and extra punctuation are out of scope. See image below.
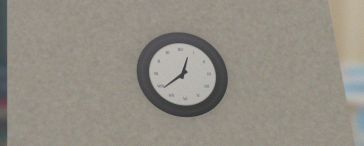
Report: 12.39
